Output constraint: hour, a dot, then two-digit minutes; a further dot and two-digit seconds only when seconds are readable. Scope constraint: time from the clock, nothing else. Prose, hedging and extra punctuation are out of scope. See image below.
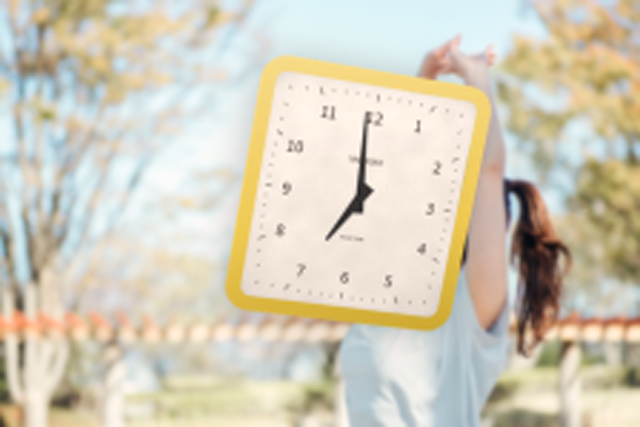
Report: 6.59
